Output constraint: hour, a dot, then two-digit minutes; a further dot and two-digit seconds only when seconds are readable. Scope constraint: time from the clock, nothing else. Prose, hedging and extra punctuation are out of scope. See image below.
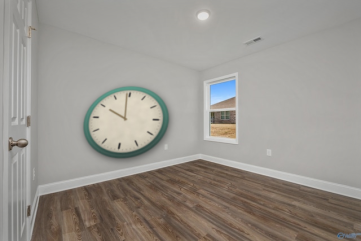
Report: 9.59
